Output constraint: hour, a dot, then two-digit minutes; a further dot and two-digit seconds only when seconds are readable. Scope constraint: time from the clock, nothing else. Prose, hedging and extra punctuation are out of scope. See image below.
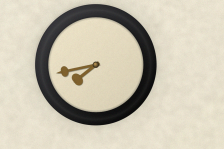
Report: 7.43
